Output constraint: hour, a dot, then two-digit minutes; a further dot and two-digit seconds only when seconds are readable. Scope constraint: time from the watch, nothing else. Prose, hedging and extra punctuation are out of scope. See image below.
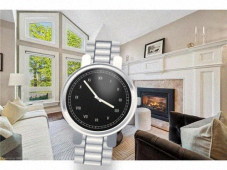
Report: 3.53
